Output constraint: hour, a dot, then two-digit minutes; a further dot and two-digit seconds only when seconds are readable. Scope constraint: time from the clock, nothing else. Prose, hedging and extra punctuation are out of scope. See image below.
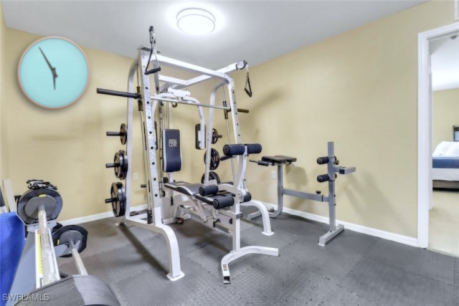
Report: 5.55
